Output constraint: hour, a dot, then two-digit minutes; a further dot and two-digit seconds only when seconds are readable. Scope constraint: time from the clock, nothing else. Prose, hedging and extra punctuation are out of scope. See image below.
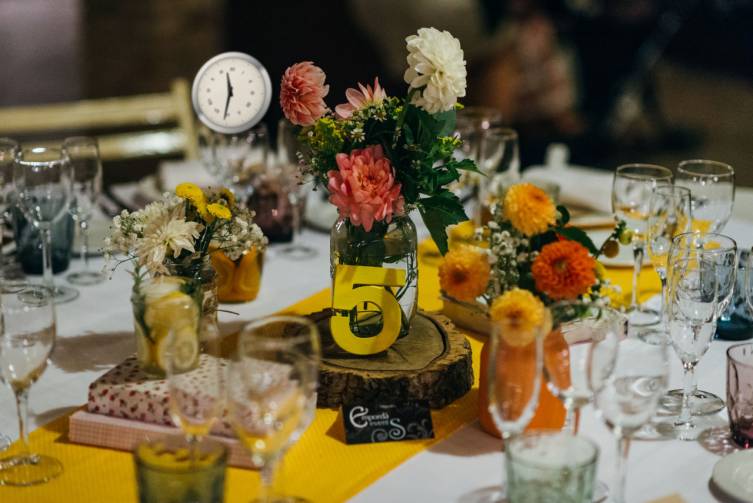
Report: 11.31
